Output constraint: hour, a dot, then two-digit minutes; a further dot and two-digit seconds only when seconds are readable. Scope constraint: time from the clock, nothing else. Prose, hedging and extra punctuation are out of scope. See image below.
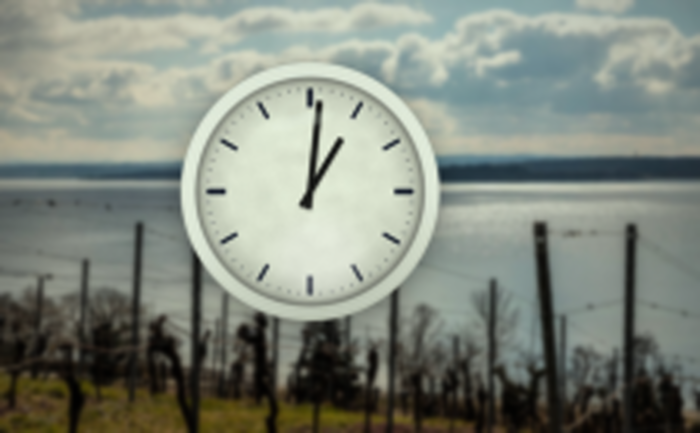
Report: 1.01
